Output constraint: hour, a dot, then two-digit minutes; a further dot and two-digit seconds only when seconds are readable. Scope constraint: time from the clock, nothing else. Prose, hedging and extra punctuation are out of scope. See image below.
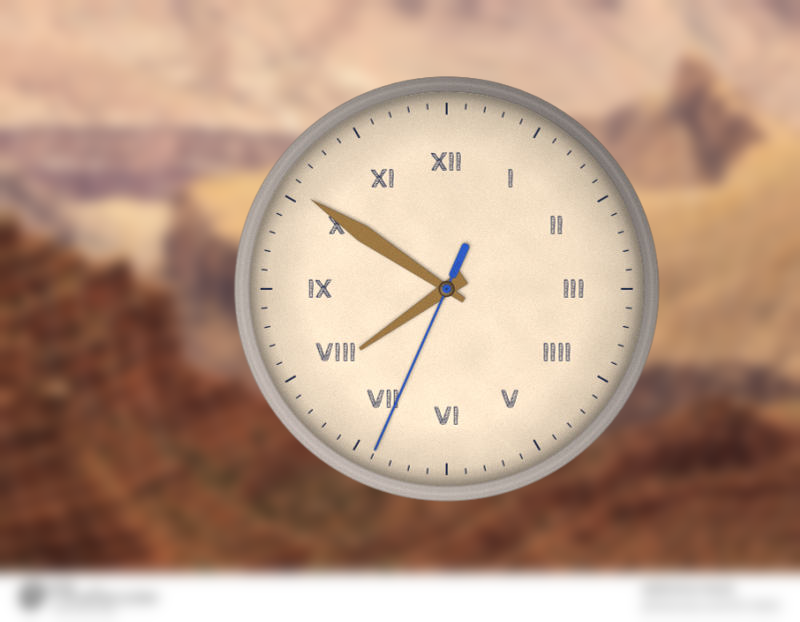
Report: 7.50.34
